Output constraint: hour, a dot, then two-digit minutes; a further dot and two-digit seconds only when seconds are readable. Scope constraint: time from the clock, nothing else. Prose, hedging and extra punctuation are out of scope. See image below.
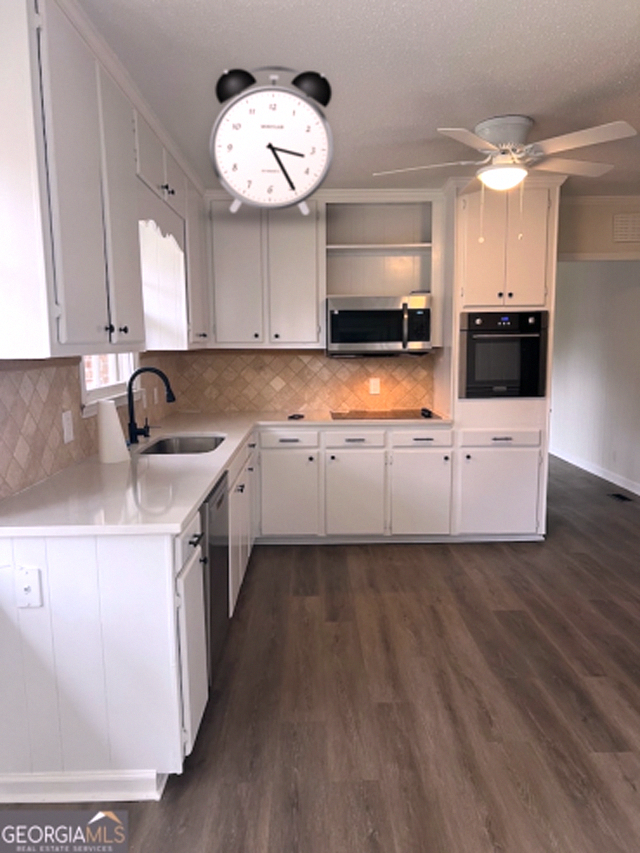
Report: 3.25
